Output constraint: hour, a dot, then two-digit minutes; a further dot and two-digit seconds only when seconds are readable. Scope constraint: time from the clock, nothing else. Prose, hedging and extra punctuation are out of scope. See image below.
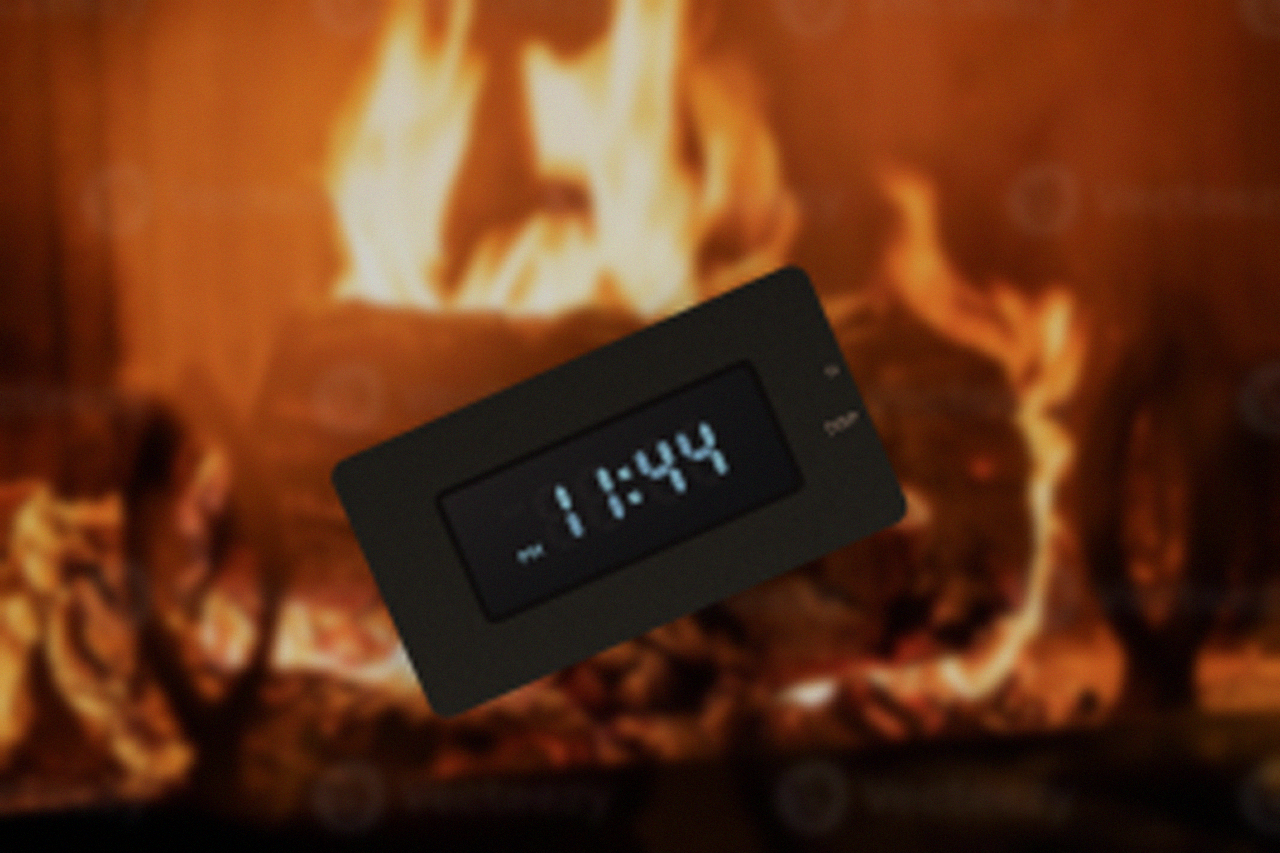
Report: 11.44
